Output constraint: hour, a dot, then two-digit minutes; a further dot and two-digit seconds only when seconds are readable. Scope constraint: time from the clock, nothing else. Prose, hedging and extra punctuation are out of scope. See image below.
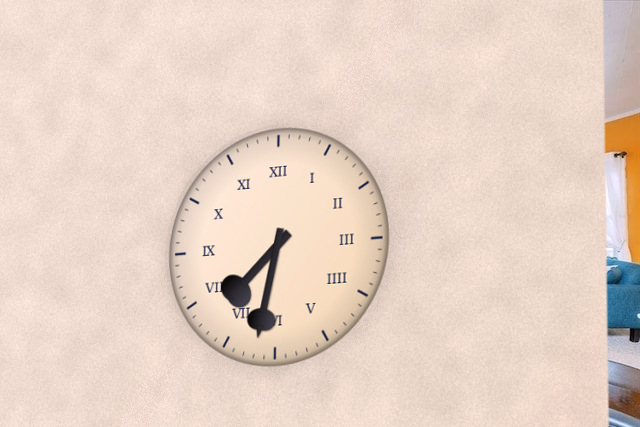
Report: 7.32
